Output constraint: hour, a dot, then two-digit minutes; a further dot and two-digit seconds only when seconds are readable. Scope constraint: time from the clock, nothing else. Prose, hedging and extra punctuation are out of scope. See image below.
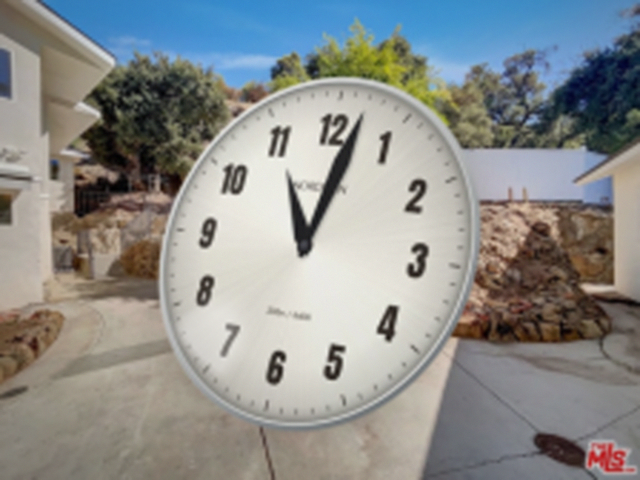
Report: 11.02
